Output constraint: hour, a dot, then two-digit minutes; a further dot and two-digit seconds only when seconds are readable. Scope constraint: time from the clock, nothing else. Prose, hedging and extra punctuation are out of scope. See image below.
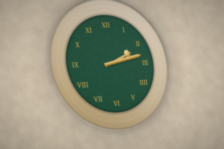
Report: 2.13
